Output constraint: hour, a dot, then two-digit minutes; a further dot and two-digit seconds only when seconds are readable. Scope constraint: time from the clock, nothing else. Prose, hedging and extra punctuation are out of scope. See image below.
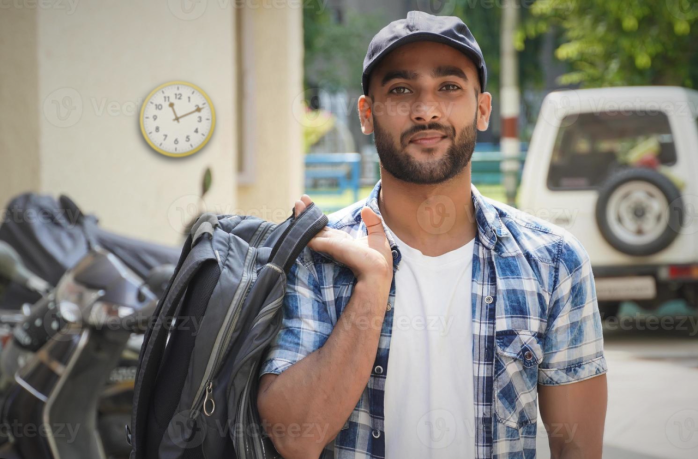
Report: 11.11
